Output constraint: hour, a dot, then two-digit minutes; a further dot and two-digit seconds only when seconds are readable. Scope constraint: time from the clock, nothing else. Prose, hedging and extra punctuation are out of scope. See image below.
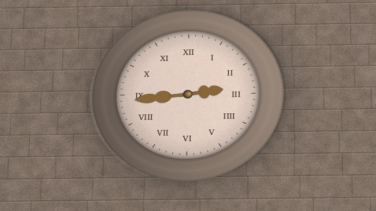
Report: 2.44
